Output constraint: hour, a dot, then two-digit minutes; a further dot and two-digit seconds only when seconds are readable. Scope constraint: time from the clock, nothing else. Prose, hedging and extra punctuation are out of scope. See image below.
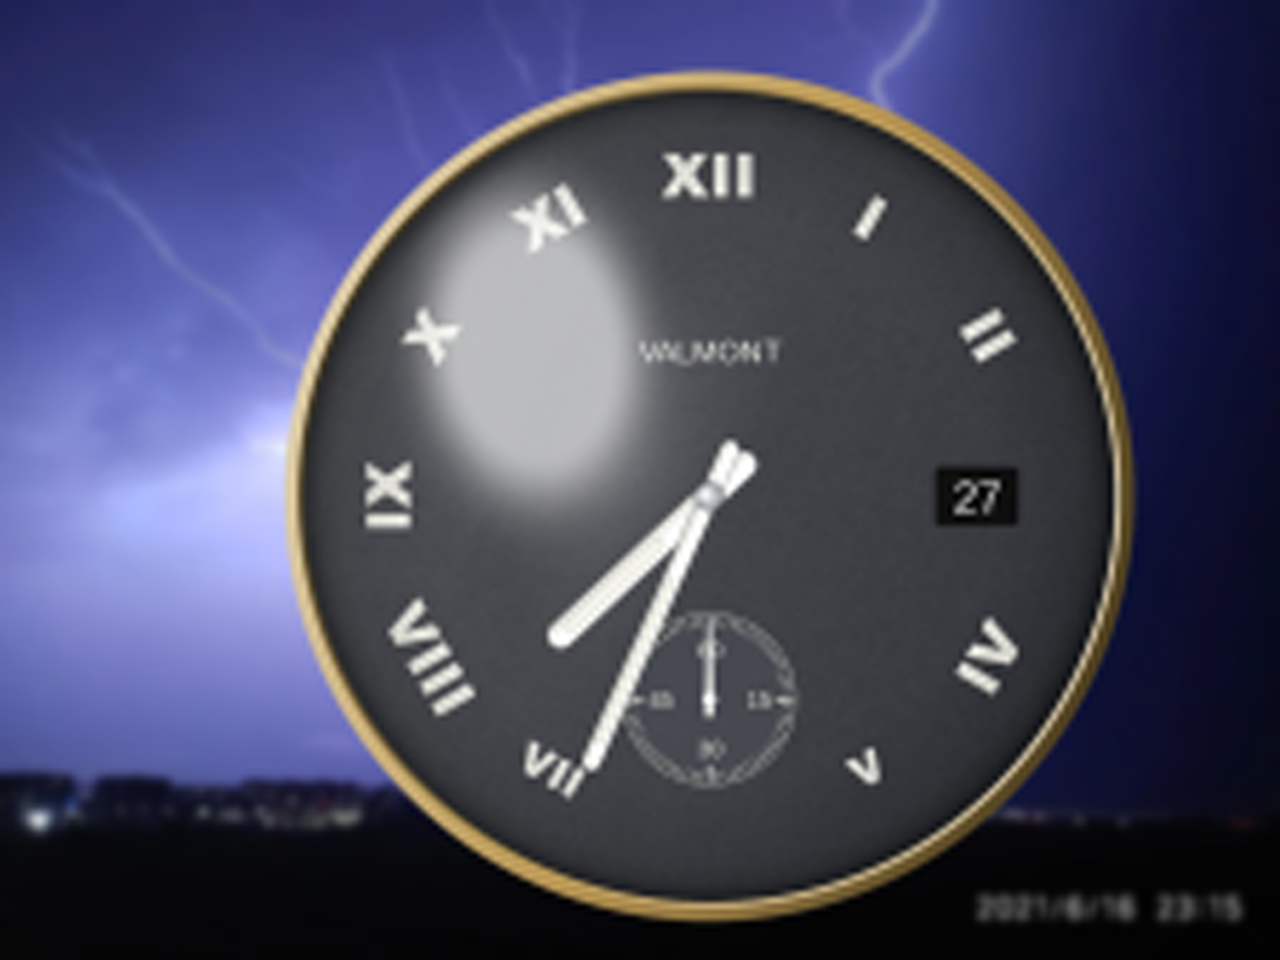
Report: 7.34
